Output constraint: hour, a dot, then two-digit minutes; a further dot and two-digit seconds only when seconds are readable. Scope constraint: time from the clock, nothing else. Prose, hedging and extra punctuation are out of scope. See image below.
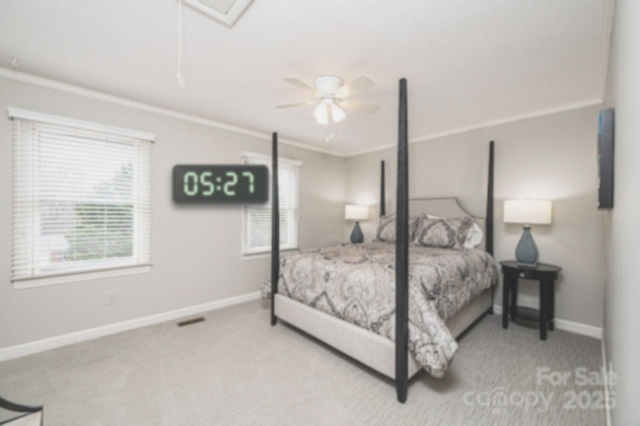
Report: 5.27
